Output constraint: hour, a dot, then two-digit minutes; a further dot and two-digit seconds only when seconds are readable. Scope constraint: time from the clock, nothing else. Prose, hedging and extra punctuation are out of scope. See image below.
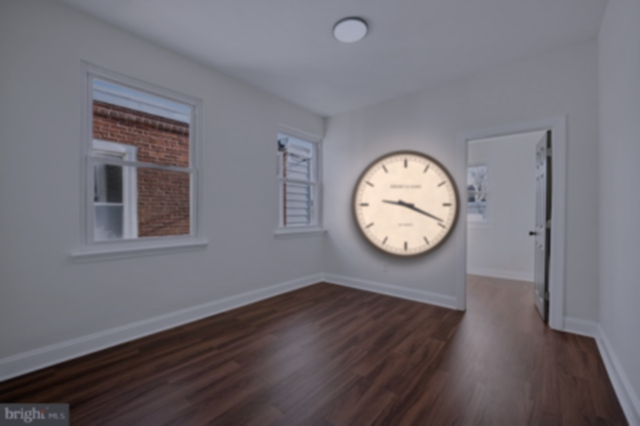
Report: 9.19
